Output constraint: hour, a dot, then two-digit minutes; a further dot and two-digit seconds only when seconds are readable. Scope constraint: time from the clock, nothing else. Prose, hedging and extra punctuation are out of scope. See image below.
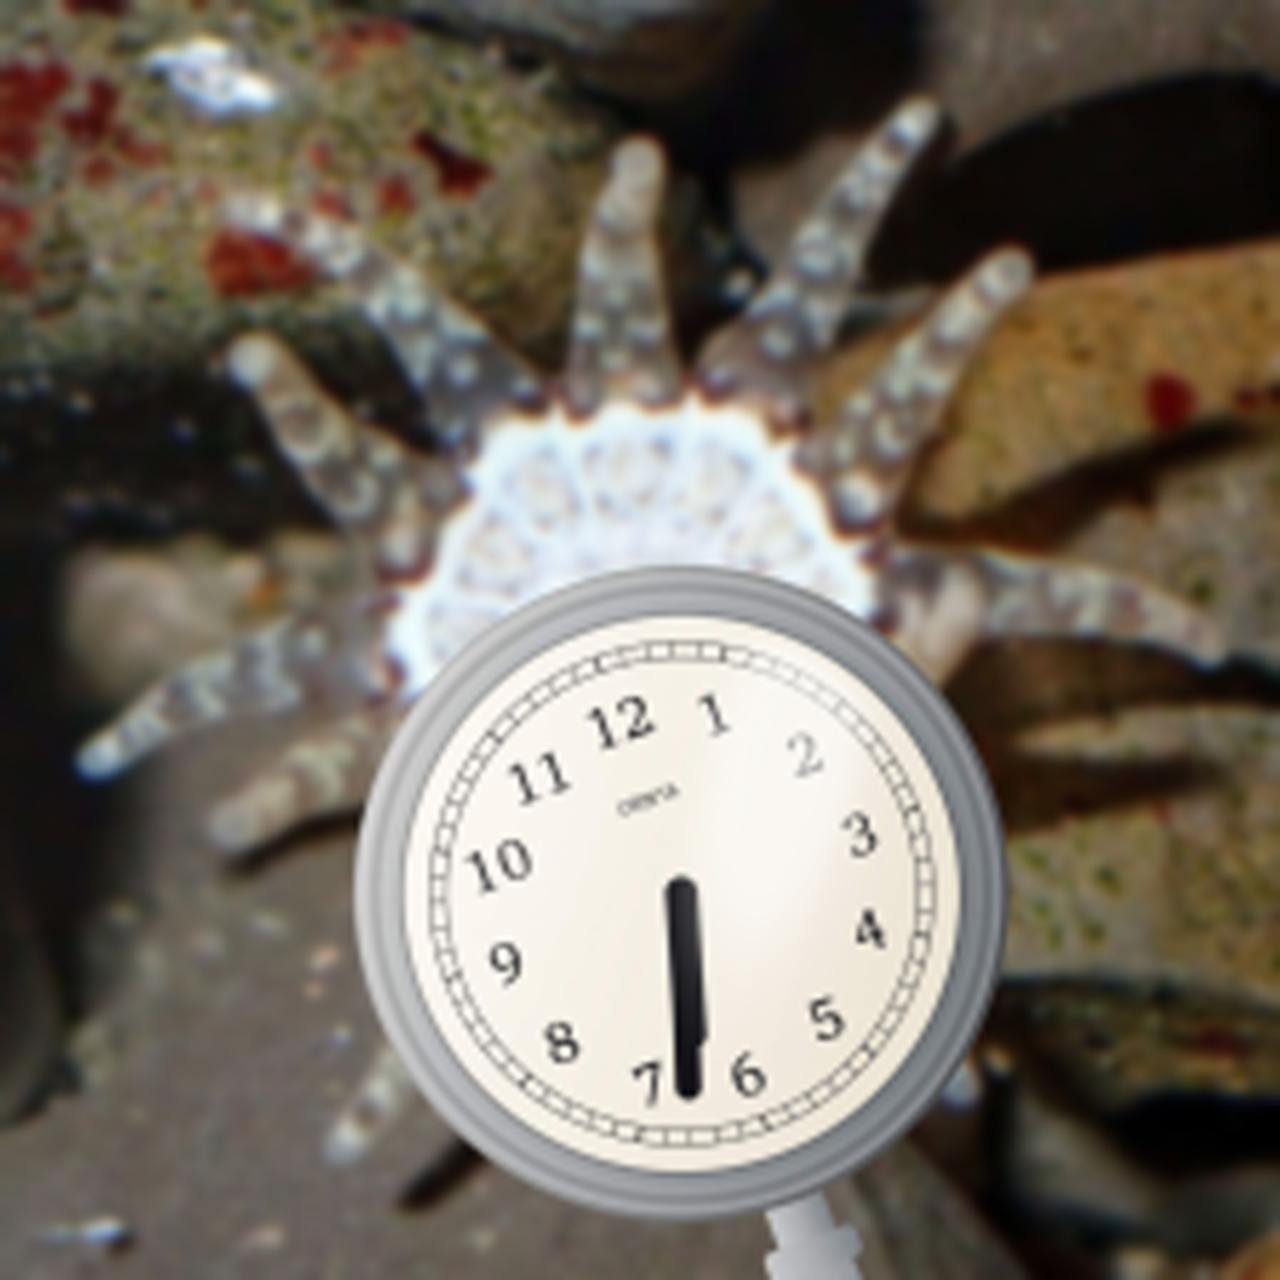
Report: 6.33
